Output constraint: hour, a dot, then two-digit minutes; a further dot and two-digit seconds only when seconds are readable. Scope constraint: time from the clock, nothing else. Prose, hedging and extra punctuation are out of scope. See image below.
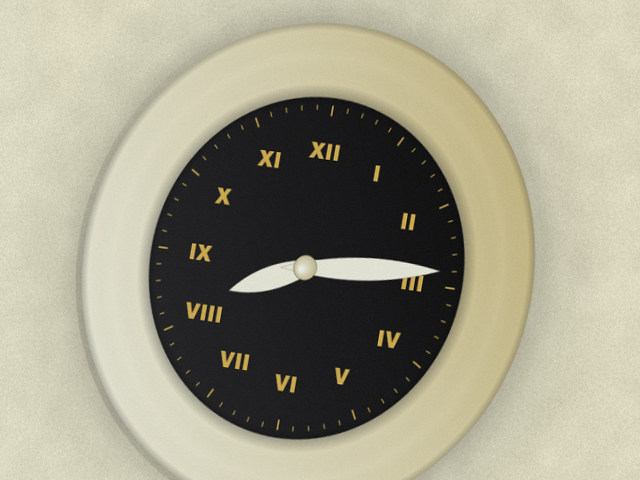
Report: 8.14
